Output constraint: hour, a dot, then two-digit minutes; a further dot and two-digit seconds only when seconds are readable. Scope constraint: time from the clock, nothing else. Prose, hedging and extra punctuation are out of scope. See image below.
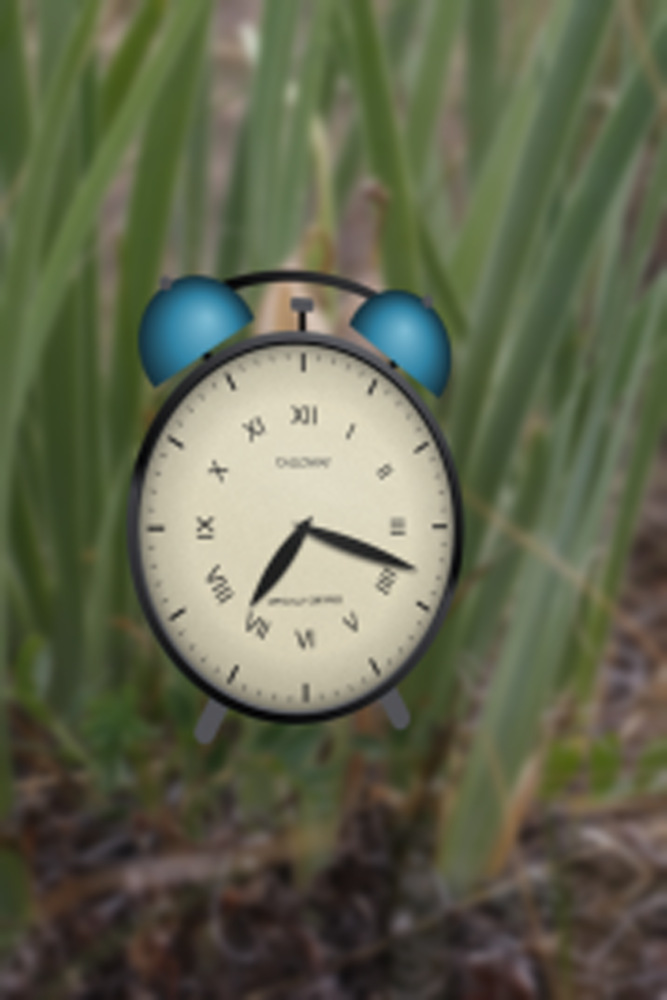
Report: 7.18
